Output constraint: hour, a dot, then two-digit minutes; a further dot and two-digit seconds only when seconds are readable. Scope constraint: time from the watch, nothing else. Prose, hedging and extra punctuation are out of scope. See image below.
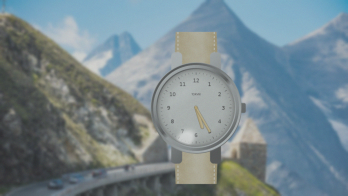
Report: 5.25
